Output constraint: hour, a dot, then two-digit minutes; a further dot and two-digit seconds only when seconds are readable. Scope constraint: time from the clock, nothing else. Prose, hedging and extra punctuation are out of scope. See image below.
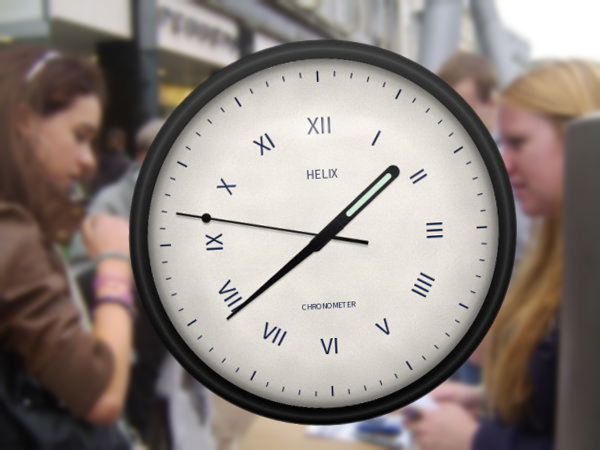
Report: 1.38.47
